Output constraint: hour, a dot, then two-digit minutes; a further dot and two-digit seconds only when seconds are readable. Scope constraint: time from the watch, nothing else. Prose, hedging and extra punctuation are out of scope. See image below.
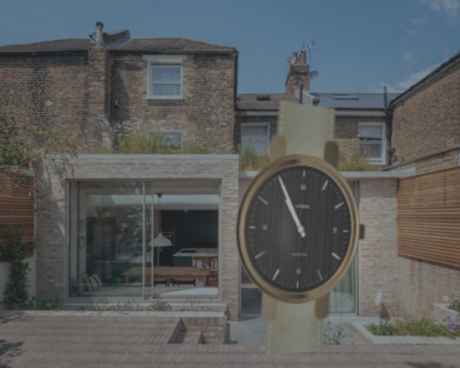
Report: 10.55
